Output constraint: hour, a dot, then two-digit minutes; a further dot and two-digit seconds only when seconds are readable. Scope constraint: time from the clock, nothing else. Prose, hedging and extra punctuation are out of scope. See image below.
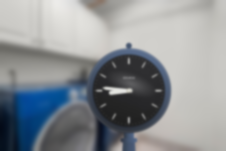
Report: 8.46
